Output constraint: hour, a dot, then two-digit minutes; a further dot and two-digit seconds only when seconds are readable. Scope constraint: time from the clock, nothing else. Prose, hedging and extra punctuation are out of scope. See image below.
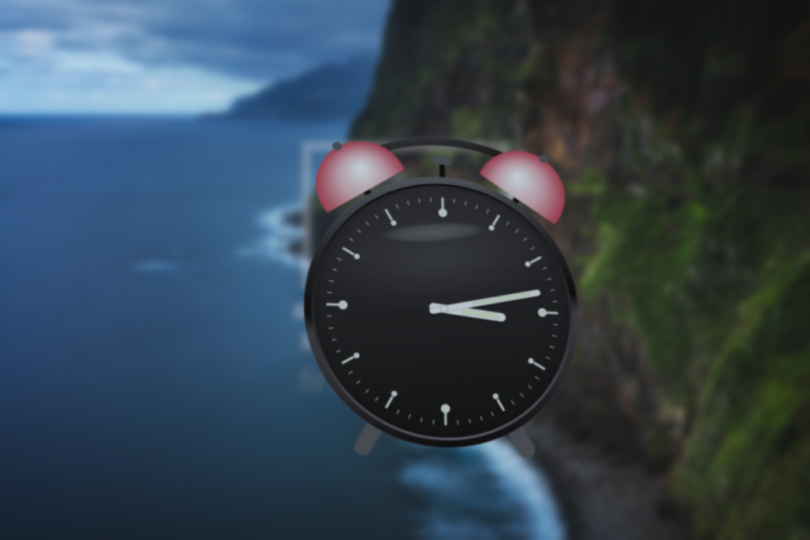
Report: 3.13
